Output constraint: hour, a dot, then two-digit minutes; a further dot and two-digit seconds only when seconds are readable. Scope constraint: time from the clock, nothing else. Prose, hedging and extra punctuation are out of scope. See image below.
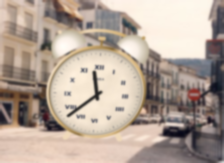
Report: 11.38
